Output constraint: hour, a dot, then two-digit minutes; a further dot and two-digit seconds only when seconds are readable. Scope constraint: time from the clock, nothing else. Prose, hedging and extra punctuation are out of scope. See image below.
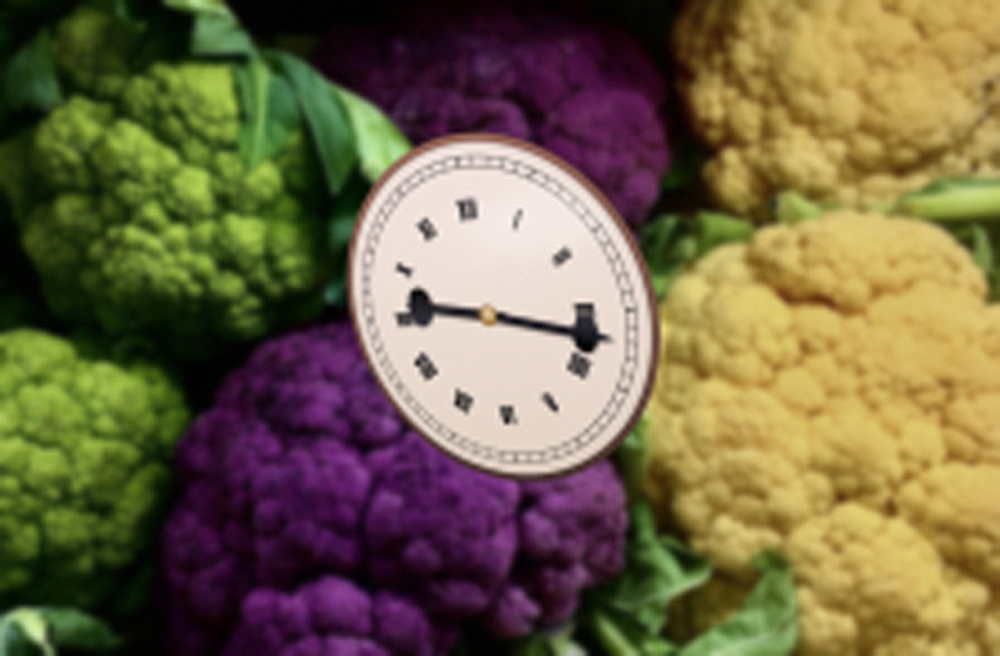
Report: 9.17
